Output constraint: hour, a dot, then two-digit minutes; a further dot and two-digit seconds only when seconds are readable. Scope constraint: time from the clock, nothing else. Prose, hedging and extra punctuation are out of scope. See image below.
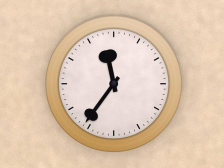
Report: 11.36
